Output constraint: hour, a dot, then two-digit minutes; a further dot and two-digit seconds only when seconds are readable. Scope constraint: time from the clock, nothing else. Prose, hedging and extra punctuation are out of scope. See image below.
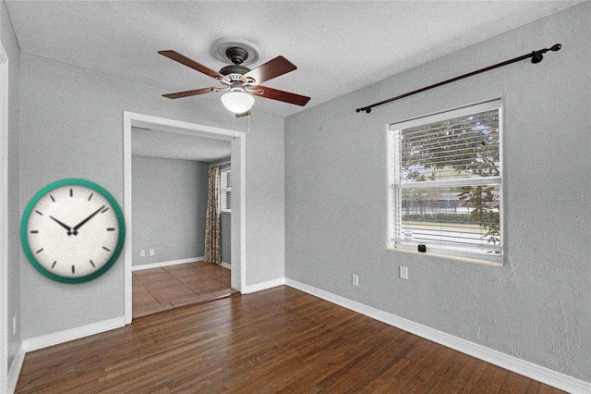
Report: 10.09
